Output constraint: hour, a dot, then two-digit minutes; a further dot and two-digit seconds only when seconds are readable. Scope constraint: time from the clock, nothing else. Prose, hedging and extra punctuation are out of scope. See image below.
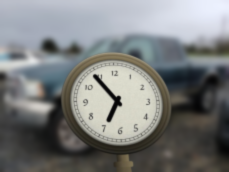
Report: 6.54
